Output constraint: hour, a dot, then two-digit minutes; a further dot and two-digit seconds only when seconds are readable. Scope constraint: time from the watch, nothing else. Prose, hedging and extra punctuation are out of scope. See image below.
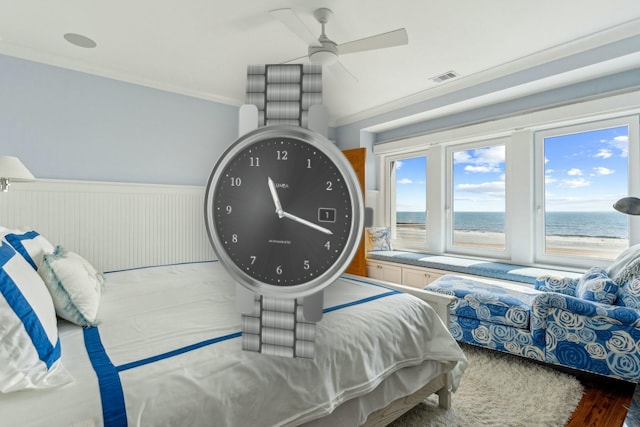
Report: 11.18
